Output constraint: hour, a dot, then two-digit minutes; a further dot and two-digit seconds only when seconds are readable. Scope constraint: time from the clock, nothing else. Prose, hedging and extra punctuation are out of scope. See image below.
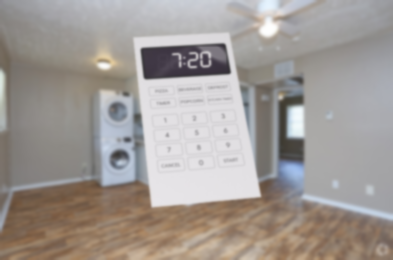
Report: 7.20
